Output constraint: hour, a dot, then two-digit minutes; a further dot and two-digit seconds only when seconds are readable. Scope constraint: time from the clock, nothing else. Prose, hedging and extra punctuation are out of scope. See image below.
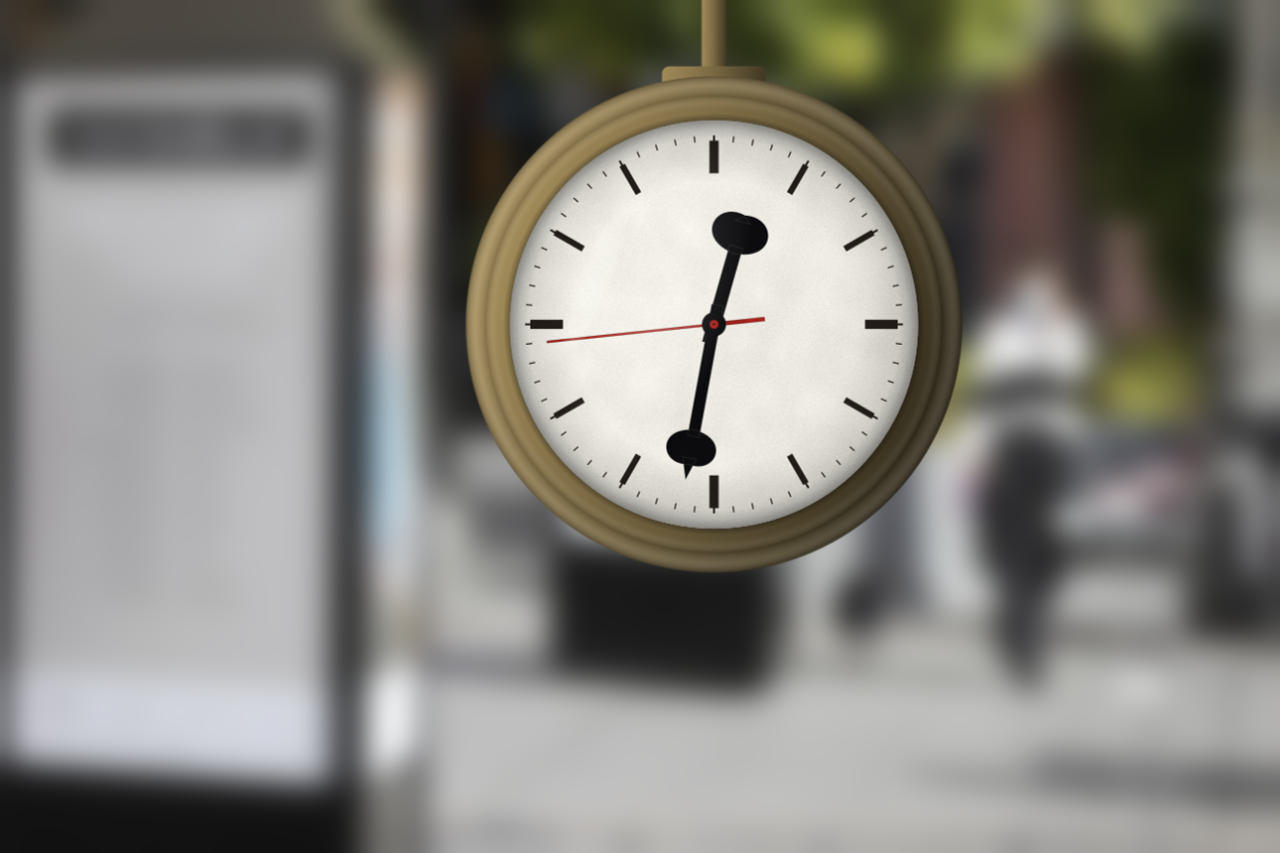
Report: 12.31.44
